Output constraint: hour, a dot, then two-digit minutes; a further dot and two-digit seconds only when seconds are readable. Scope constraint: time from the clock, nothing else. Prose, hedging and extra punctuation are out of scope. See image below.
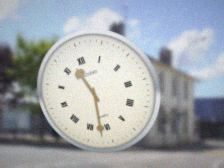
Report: 11.32
